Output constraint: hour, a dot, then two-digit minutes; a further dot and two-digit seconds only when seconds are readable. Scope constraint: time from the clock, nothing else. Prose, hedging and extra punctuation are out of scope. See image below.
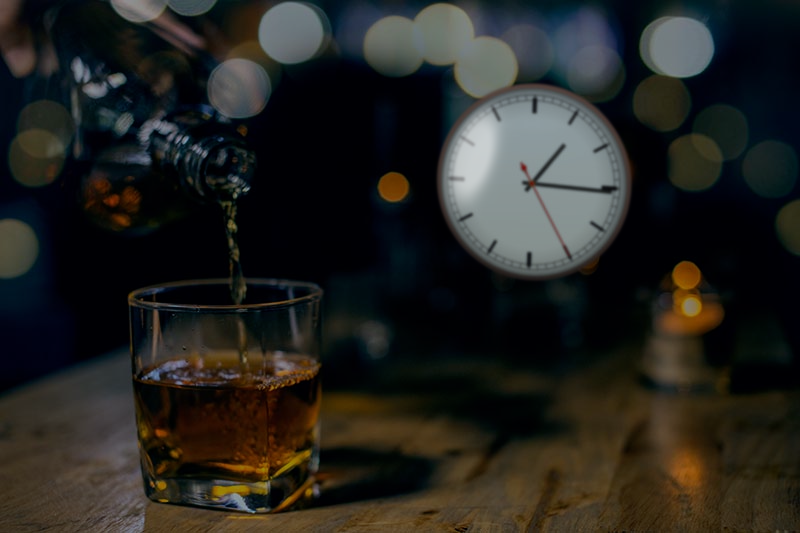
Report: 1.15.25
